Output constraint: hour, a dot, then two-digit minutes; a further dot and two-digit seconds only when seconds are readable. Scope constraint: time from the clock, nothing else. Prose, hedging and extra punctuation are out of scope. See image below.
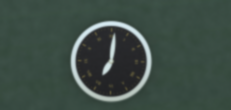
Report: 7.01
